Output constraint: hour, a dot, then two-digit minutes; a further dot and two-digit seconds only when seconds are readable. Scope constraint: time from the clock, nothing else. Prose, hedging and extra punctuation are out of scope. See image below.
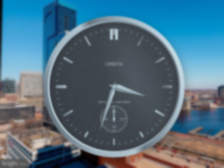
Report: 3.33
